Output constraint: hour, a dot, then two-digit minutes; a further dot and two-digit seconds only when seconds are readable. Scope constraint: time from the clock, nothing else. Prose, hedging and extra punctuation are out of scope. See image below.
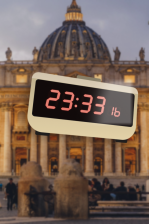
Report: 23.33.16
